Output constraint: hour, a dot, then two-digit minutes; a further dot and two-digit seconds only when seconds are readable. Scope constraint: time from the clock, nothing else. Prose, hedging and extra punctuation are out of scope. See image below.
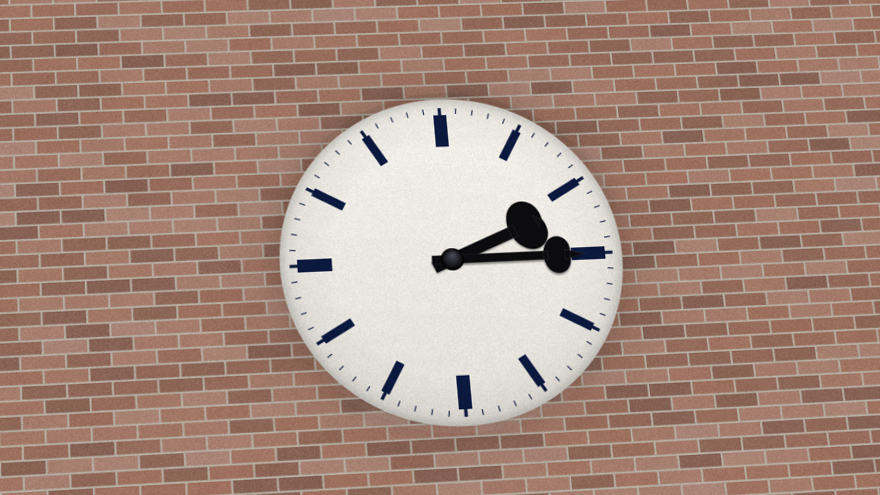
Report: 2.15
